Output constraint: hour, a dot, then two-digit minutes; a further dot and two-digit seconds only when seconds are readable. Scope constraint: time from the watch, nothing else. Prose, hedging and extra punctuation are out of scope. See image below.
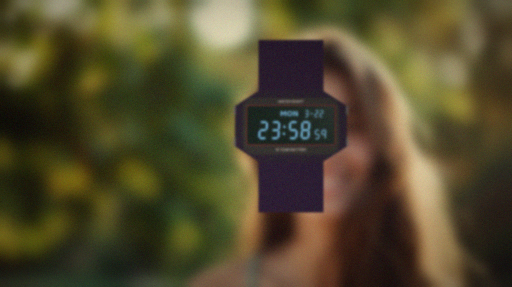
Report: 23.58
